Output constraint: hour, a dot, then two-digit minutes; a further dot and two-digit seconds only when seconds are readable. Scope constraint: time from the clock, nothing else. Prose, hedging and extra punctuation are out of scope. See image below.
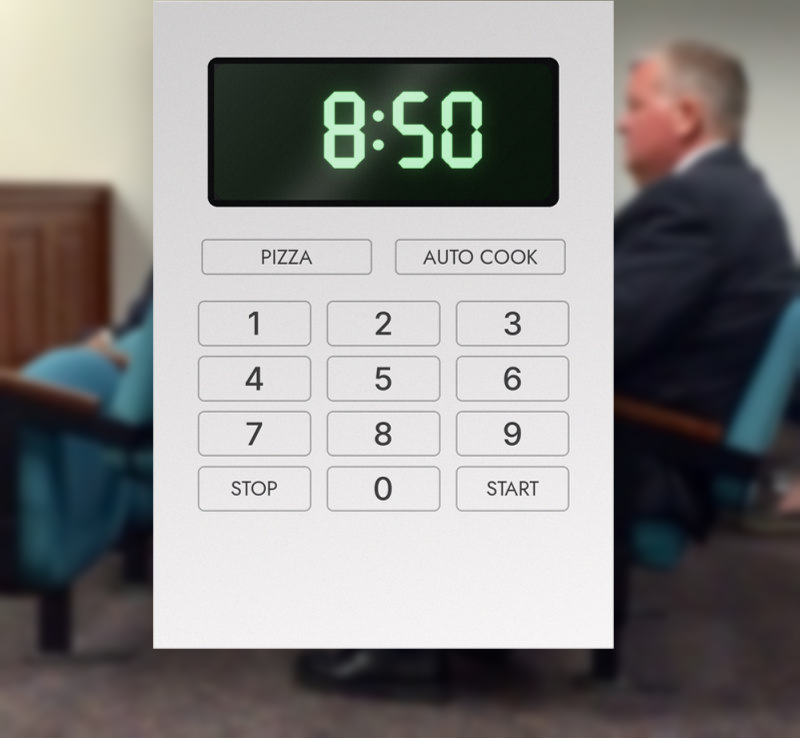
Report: 8.50
